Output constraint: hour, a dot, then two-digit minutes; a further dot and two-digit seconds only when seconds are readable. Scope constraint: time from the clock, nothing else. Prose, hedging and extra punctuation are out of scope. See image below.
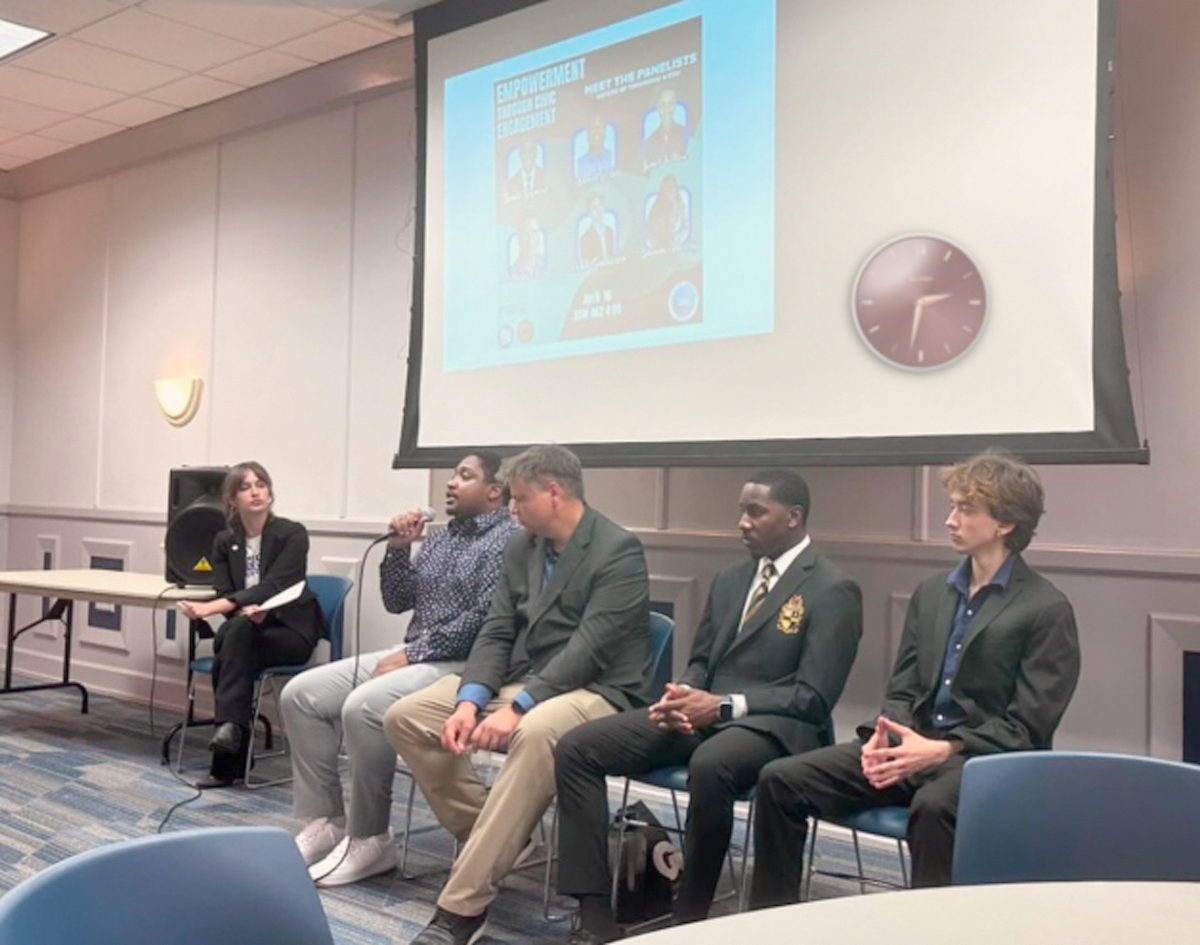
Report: 2.32
